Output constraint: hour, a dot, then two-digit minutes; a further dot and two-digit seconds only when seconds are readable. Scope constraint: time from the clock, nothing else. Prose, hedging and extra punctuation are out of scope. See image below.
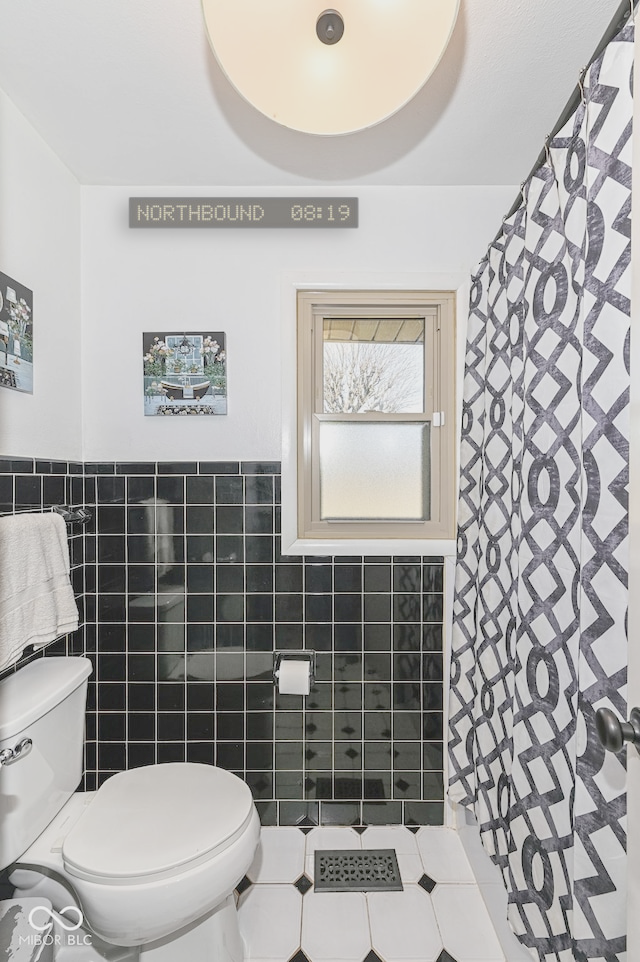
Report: 8.19
